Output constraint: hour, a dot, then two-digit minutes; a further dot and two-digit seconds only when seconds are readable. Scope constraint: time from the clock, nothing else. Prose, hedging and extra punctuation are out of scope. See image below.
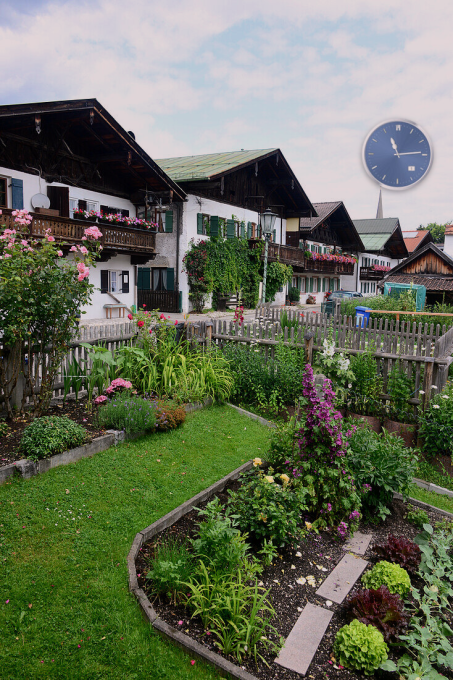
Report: 11.14
